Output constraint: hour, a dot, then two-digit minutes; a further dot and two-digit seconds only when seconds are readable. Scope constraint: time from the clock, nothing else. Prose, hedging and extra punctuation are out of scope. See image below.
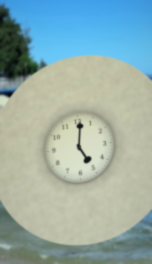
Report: 5.01
